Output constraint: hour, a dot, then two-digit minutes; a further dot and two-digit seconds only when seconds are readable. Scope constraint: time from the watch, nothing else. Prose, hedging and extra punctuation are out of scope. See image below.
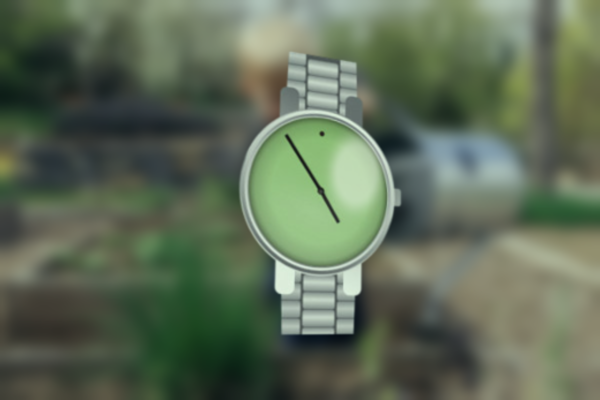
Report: 4.54
